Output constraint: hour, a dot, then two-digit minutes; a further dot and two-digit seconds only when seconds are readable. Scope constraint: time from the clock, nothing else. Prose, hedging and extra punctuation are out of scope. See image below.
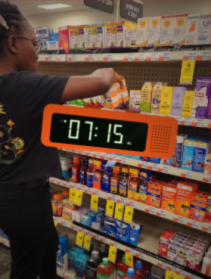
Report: 7.15
